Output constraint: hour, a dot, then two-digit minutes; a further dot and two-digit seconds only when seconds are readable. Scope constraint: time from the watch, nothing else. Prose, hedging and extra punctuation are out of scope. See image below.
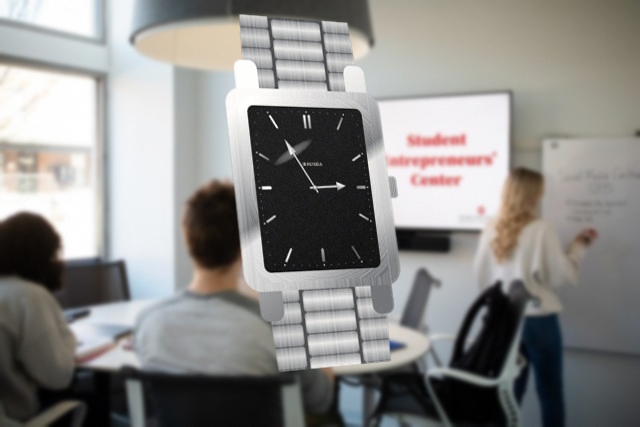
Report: 2.55
